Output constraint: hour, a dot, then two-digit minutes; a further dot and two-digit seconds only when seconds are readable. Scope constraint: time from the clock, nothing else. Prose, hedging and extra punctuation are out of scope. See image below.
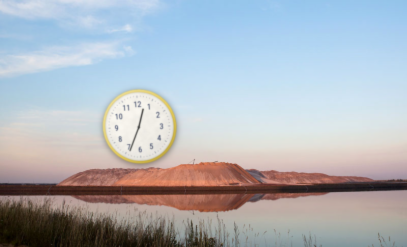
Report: 12.34
